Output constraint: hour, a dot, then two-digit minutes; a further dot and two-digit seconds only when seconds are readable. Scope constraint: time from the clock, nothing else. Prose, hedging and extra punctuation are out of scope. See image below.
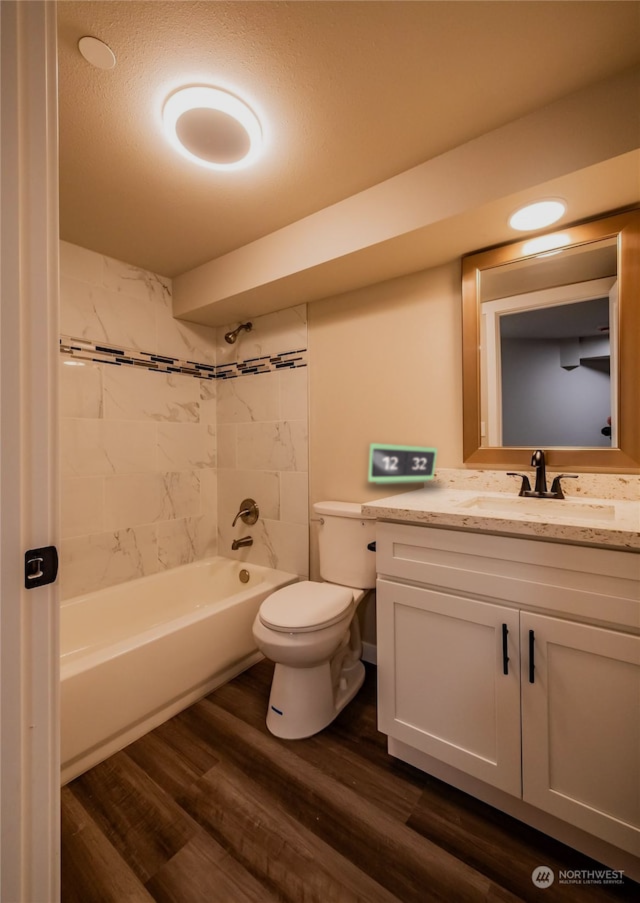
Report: 12.32
